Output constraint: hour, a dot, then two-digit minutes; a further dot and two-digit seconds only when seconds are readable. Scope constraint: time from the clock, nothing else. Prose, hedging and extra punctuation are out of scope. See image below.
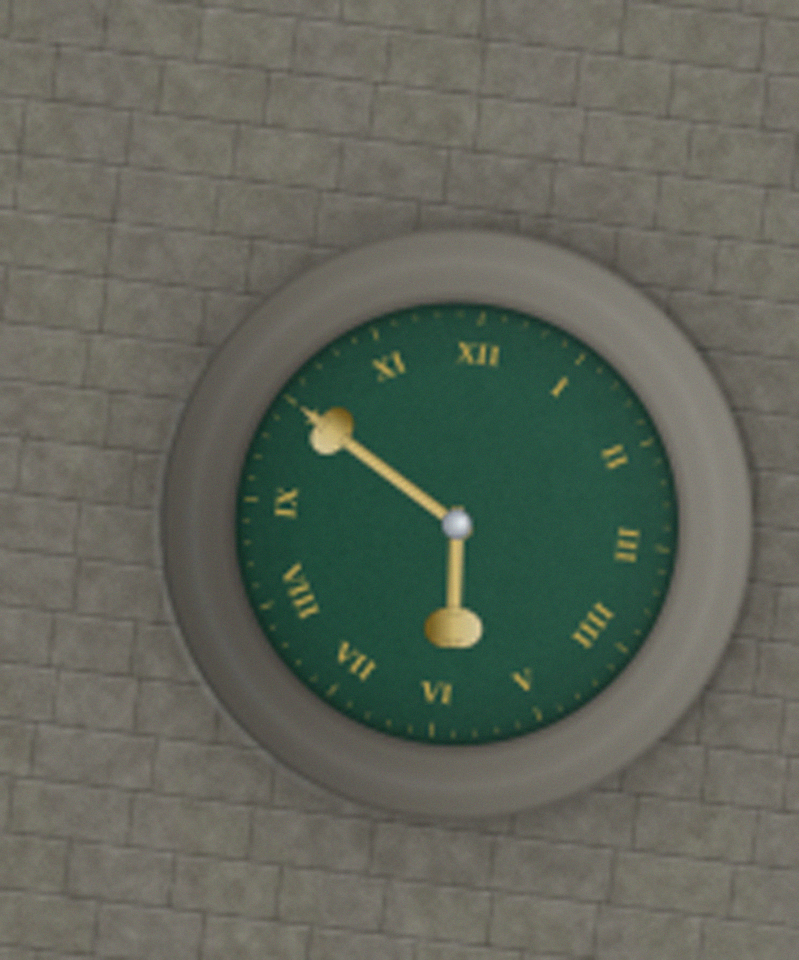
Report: 5.50
